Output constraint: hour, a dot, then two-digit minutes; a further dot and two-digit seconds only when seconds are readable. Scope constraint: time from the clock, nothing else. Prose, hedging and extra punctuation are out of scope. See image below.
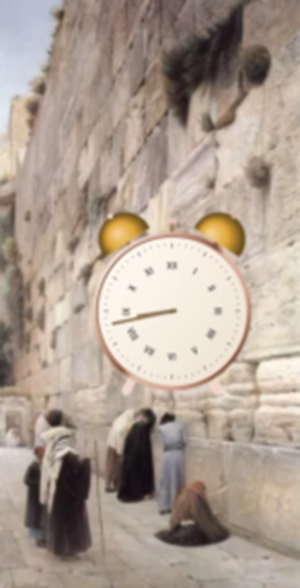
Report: 8.43
